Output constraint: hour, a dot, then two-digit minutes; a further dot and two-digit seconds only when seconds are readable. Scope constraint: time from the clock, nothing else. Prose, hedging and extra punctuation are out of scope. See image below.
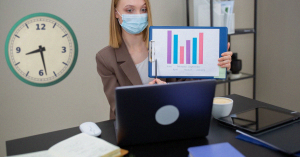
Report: 8.28
